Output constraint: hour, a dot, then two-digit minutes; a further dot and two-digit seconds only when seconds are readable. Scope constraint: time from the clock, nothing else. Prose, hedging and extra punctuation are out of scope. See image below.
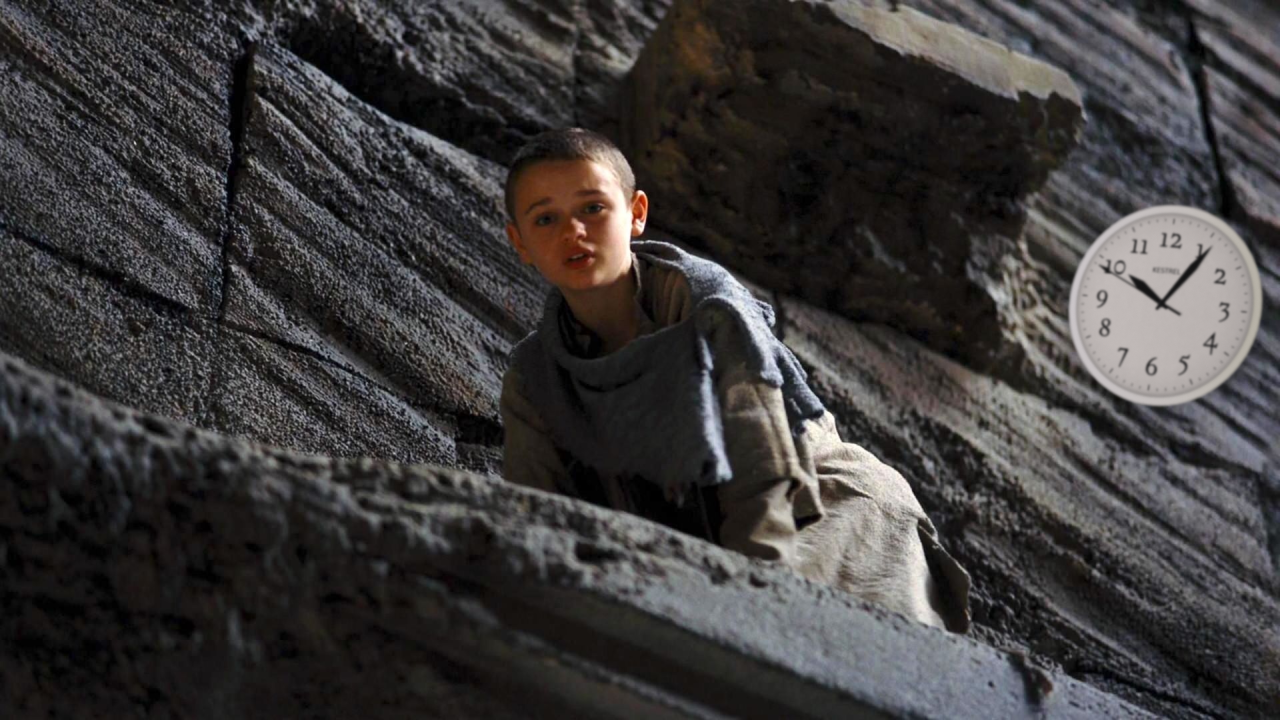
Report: 10.05.49
